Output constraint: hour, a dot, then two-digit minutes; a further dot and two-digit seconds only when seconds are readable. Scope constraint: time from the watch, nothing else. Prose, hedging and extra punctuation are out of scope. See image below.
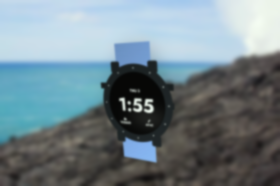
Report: 1.55
